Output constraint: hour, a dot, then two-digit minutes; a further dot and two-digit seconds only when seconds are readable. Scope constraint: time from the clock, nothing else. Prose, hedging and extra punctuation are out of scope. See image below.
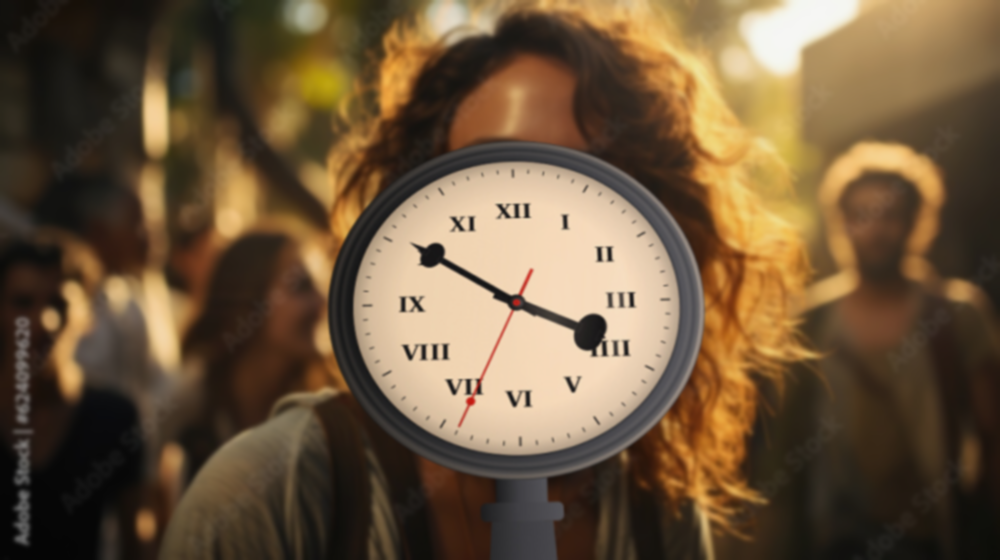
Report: 3.50.34
